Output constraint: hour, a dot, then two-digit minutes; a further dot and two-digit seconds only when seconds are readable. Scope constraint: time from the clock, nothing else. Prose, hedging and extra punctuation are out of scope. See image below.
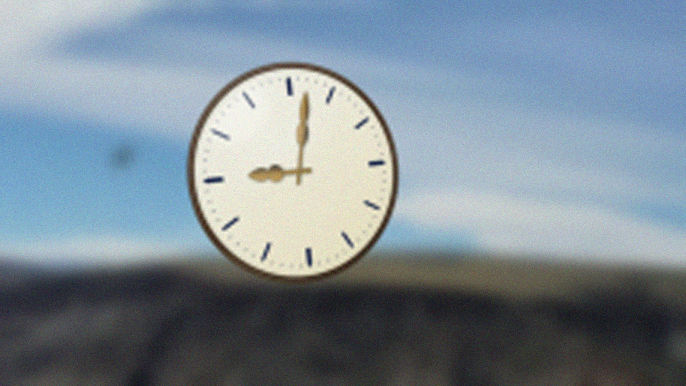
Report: 9.02
